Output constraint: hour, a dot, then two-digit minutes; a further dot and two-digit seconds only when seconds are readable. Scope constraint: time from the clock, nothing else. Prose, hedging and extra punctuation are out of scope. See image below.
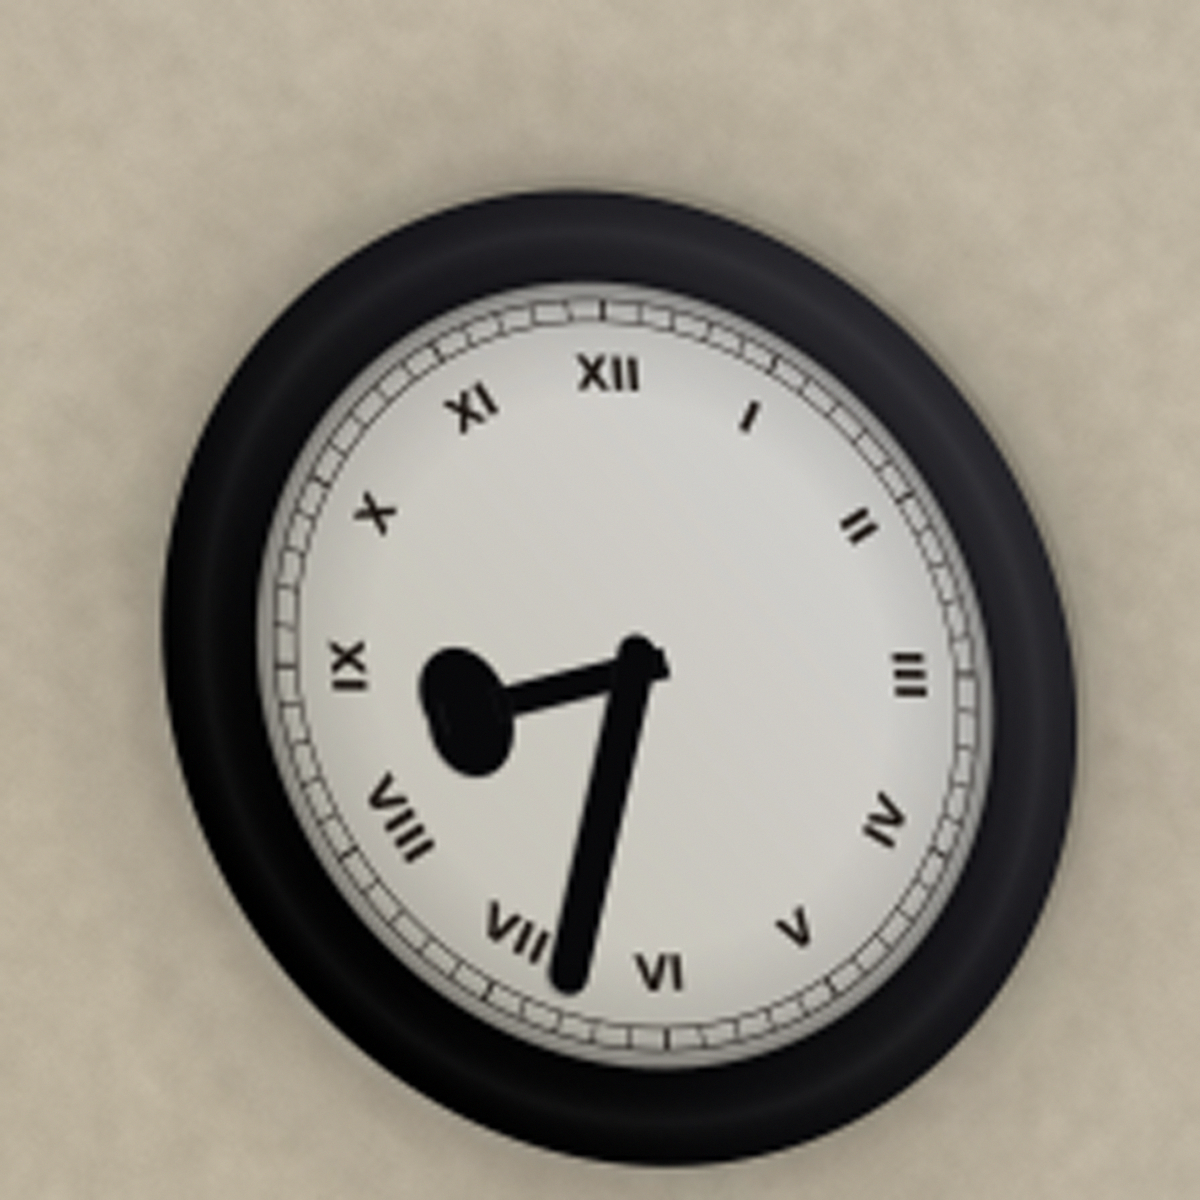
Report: 8.33
